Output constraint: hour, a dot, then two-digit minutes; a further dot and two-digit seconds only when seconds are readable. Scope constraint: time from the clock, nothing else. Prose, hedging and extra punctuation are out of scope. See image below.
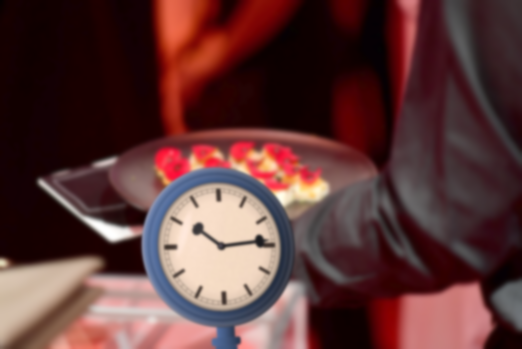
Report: 10.14
